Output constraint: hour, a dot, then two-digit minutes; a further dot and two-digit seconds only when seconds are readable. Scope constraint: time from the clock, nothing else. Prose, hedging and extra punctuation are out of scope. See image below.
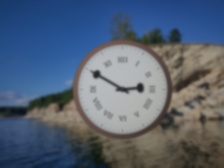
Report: 2.50
